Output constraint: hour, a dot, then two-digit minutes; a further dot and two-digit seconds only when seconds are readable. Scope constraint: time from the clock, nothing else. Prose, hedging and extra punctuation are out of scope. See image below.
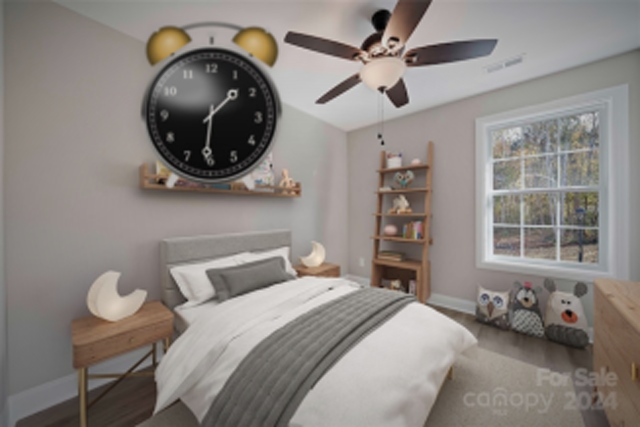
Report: 1.31
